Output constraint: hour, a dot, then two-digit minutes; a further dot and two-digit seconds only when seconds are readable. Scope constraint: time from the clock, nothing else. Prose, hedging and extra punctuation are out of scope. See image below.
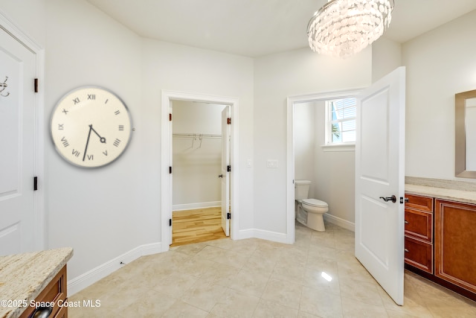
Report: 4.32
